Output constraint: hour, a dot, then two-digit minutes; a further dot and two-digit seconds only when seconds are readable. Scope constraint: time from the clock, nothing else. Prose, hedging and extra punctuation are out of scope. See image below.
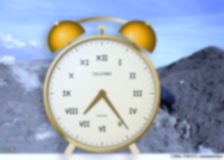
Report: 7.24
